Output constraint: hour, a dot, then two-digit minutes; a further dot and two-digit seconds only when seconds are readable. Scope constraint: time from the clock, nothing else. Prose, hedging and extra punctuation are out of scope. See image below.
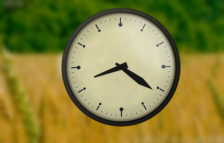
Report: 8.21
